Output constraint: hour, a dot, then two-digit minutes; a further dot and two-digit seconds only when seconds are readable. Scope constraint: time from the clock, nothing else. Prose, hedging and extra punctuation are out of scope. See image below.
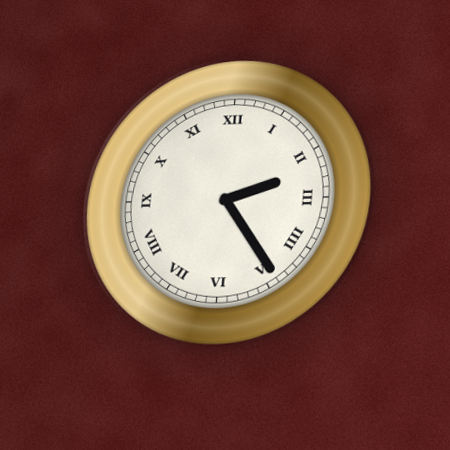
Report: 2.24
